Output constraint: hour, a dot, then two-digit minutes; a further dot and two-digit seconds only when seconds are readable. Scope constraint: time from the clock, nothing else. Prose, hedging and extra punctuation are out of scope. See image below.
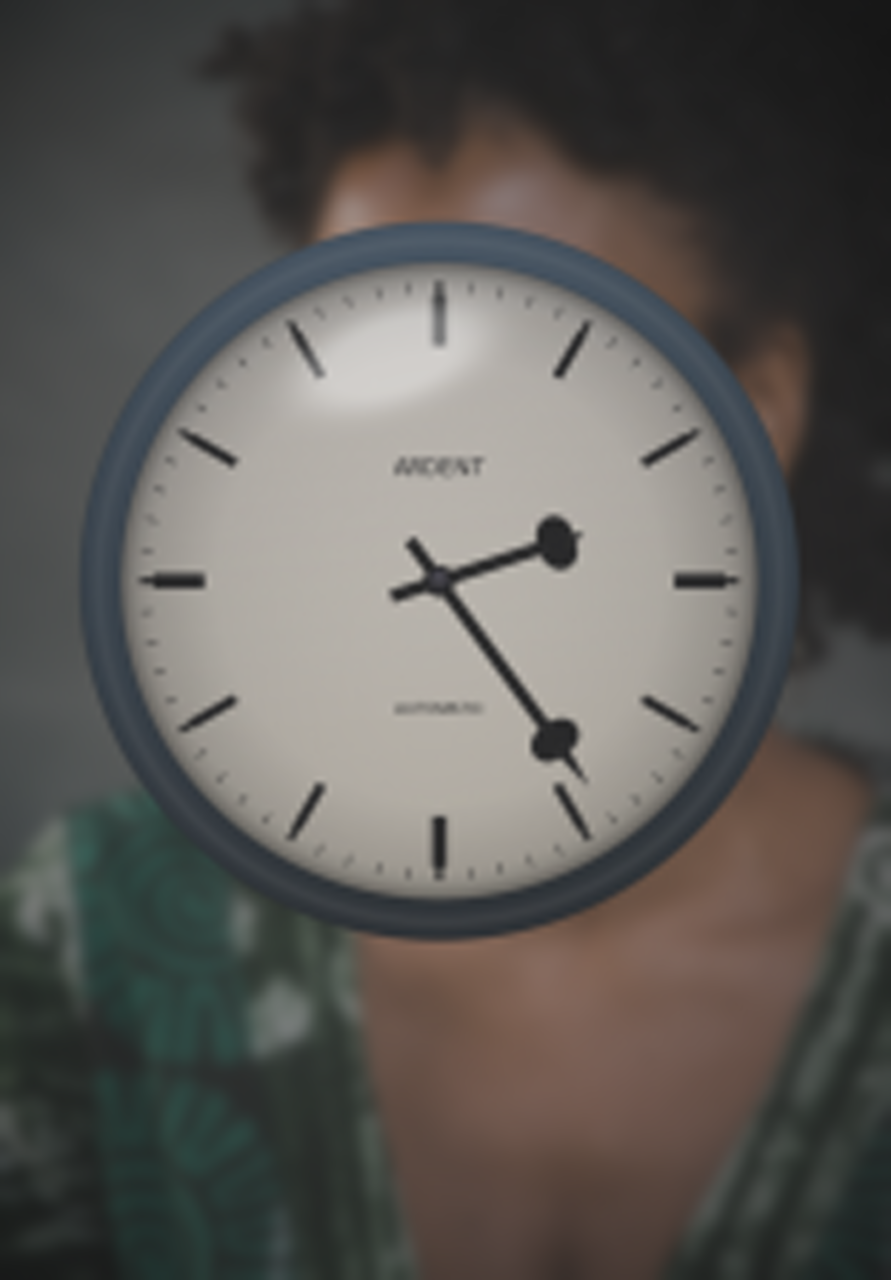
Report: 2.24
